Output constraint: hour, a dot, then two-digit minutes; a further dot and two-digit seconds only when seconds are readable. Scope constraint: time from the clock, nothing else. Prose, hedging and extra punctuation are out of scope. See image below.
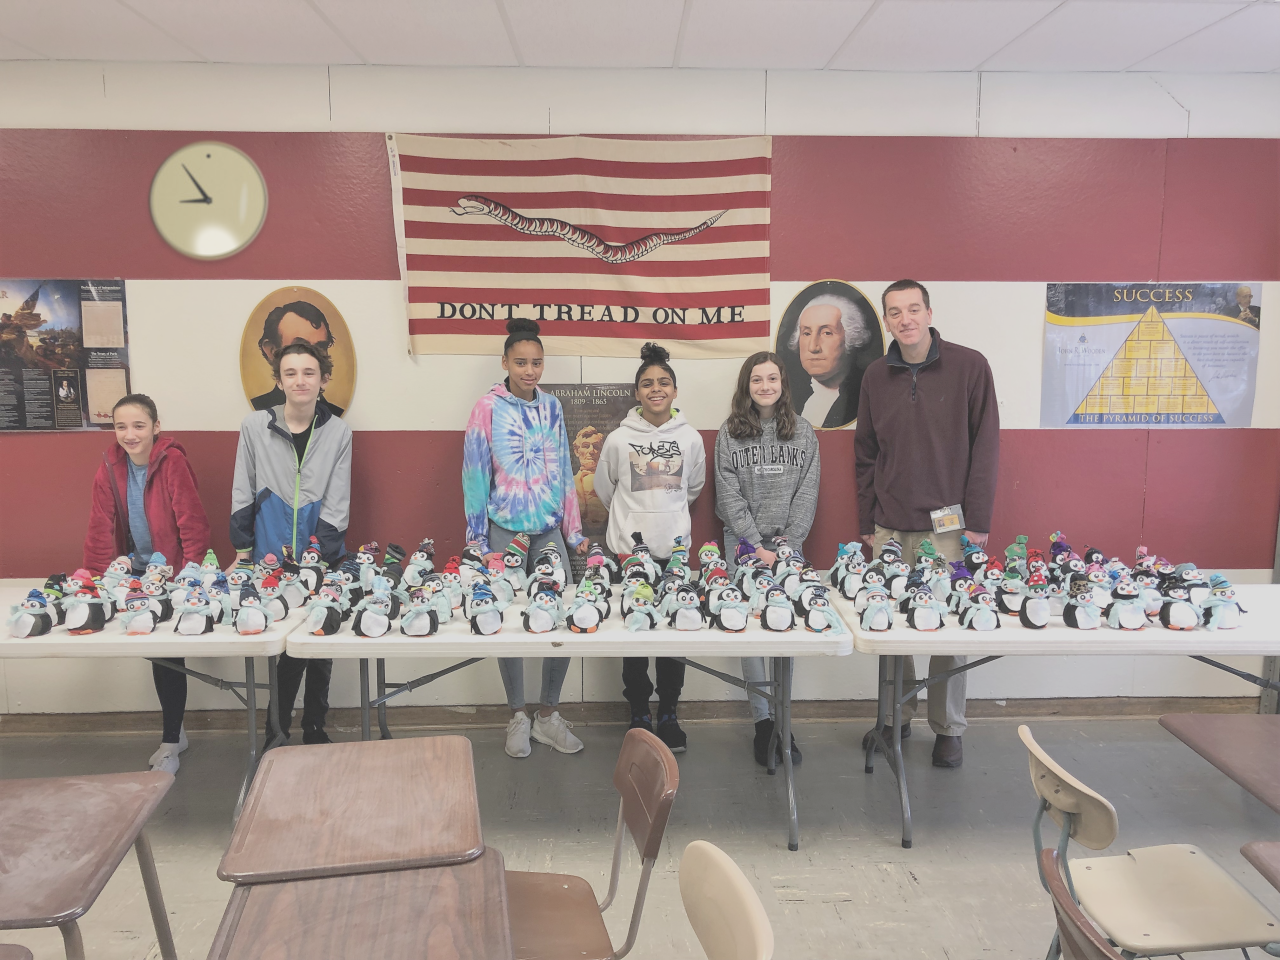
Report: 8.54
